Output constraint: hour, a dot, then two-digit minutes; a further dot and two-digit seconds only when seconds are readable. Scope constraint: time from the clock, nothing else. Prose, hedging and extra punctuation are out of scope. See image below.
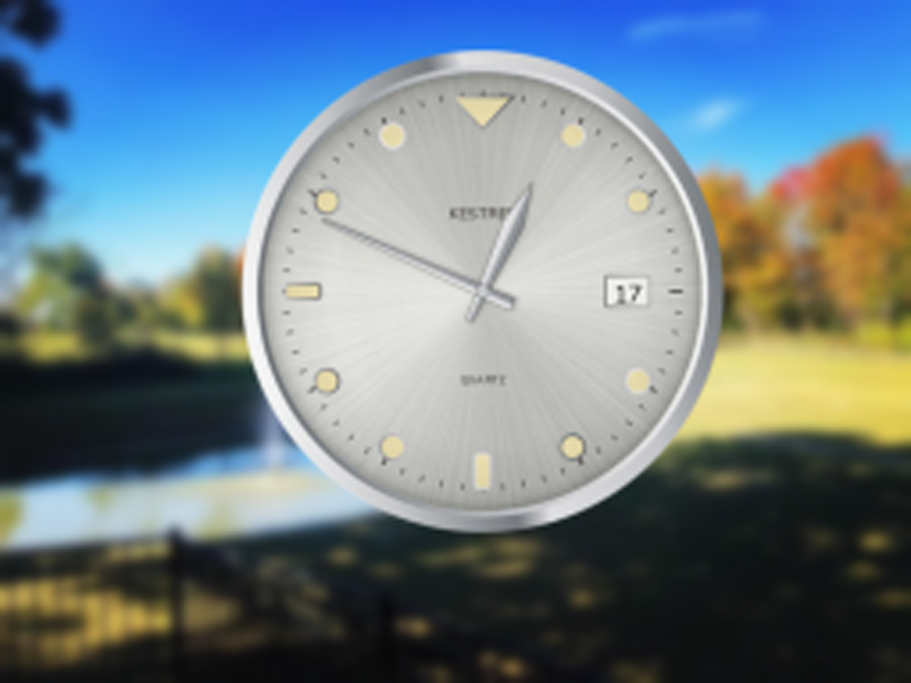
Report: 12.49
